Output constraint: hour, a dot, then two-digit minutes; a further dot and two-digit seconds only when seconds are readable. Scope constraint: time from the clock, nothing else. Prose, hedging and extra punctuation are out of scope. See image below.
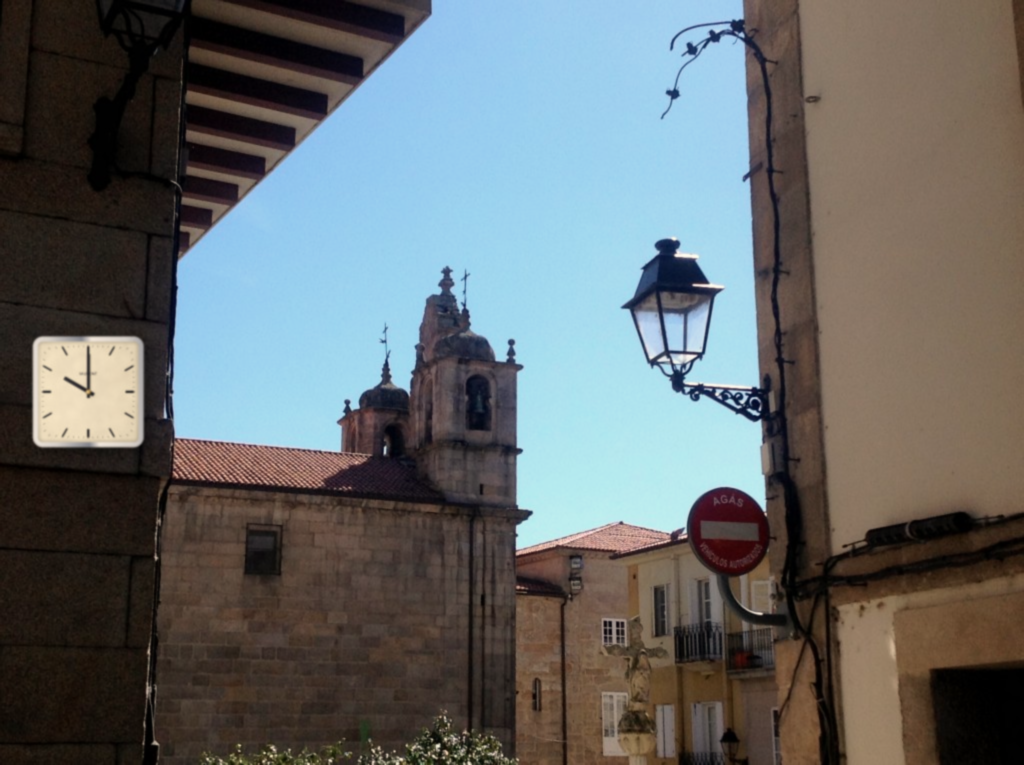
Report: 10.00
